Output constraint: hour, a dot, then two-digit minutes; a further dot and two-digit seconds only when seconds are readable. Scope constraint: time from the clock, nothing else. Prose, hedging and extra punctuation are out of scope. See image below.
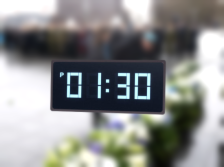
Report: 1.30
